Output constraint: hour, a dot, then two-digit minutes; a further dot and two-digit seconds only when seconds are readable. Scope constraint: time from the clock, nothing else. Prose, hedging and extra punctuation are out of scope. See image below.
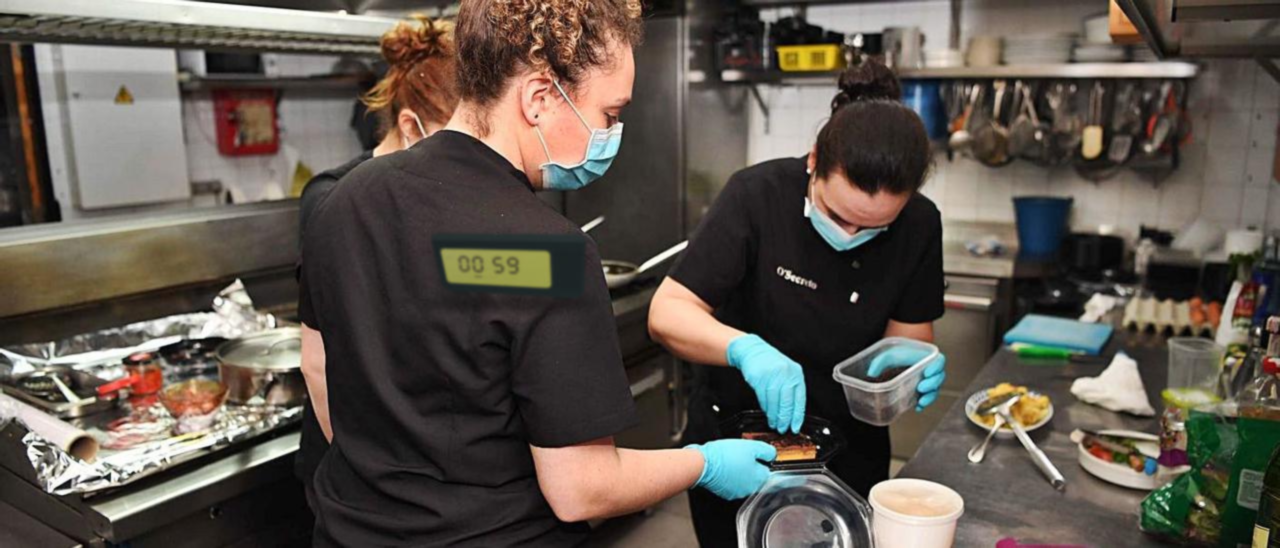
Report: 0.59
